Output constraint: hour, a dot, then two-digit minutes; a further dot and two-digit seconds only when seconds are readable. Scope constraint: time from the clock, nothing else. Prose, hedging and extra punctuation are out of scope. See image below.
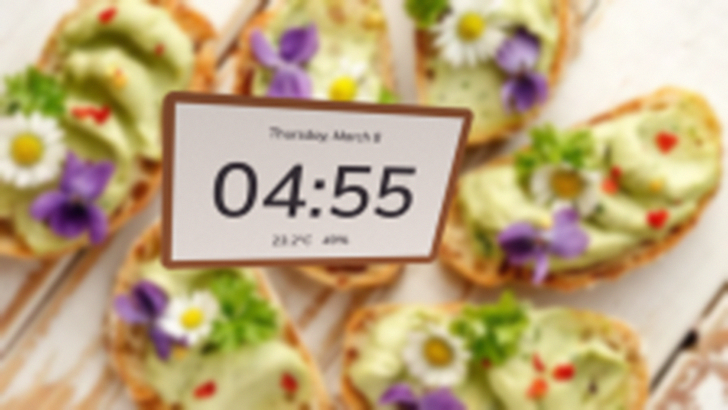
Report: 4.55
